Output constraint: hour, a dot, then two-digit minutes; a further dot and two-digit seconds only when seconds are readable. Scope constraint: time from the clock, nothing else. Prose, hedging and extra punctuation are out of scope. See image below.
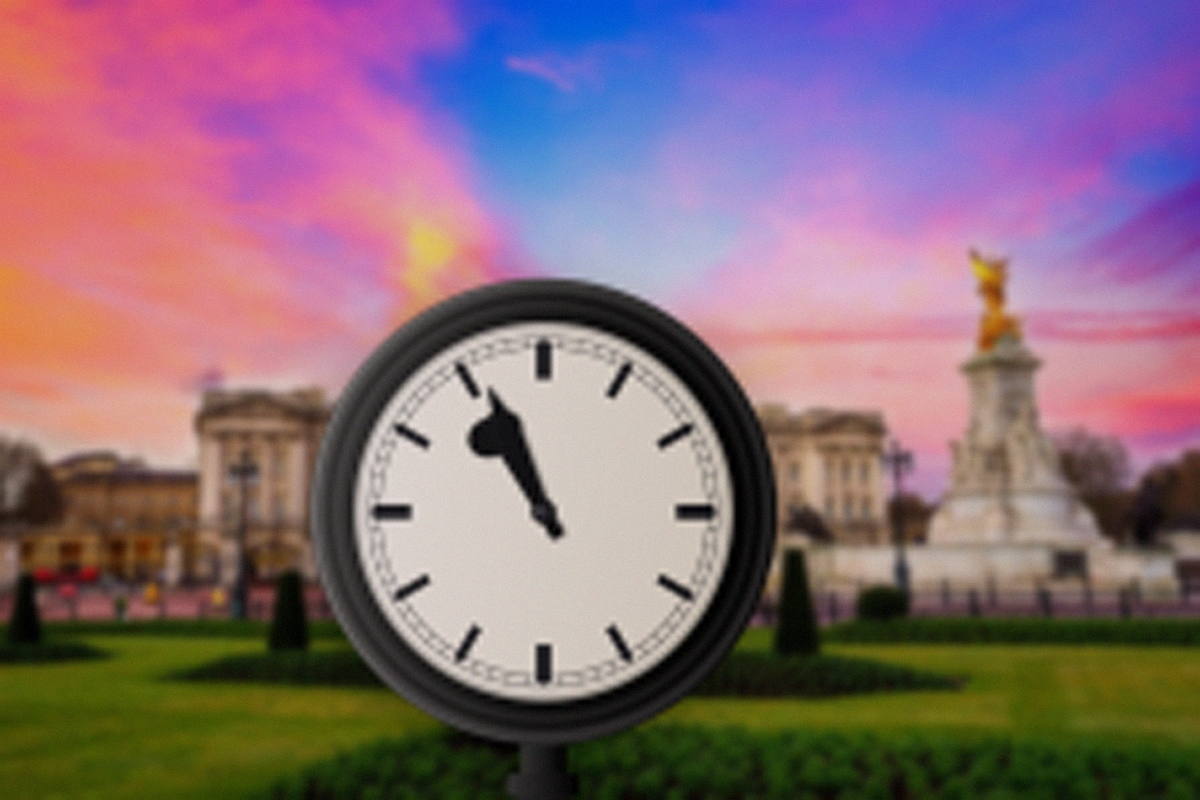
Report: 10.56
